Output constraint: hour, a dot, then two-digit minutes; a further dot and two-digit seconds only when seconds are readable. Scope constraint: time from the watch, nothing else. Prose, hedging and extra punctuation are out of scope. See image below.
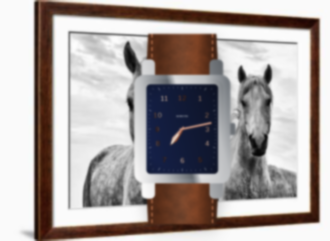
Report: 7.13
